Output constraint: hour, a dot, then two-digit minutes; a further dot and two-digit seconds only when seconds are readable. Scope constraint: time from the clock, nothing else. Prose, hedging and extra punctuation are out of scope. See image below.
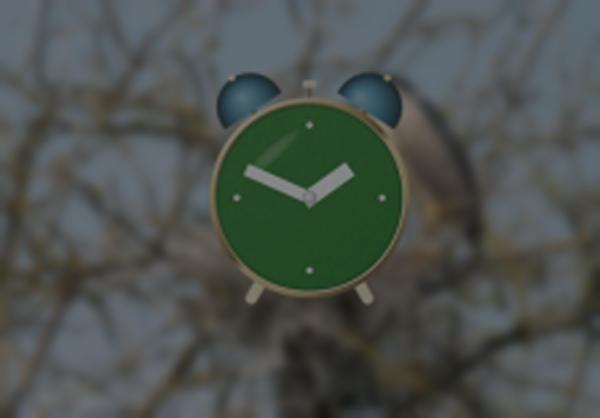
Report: 1.49
